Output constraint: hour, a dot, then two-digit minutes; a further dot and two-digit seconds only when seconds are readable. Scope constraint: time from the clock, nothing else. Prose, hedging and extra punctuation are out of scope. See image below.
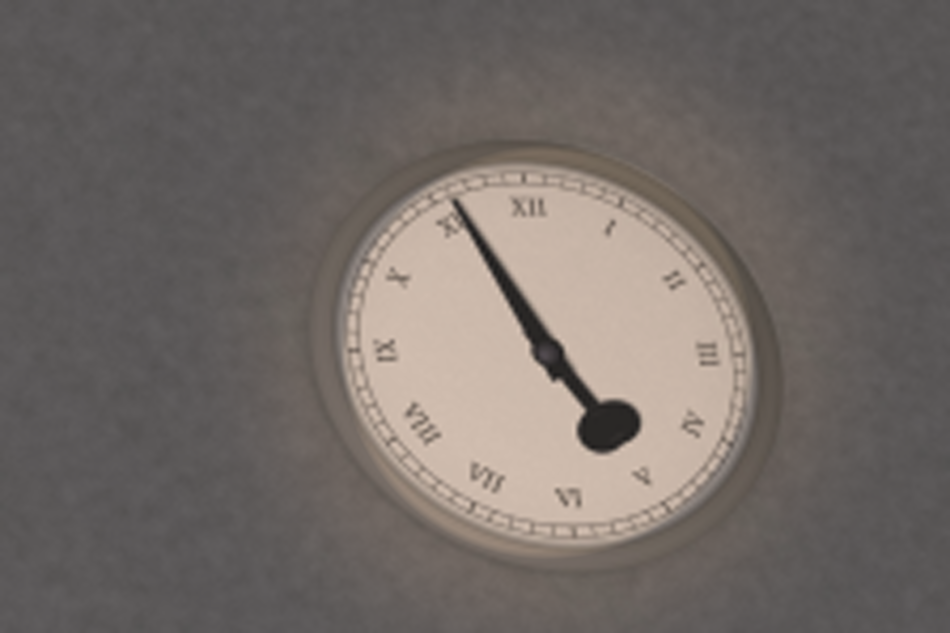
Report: 4.56
